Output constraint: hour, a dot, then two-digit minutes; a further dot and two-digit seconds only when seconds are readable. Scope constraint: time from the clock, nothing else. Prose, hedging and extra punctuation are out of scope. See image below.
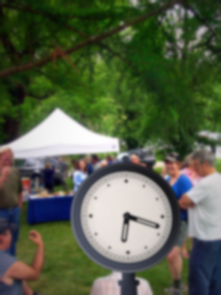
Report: 6.18
